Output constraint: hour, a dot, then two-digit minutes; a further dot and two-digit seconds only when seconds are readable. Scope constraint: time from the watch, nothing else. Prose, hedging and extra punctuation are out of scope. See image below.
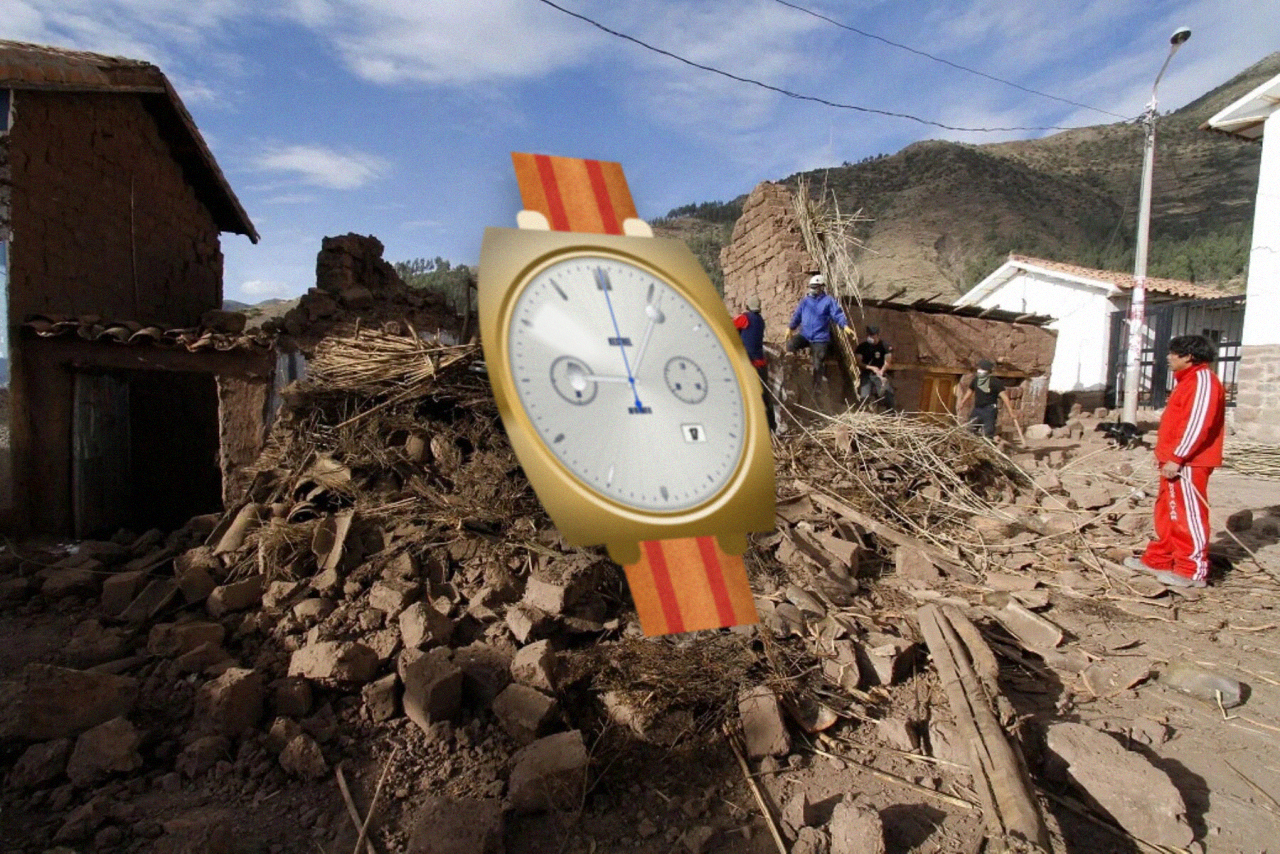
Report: 9.06
